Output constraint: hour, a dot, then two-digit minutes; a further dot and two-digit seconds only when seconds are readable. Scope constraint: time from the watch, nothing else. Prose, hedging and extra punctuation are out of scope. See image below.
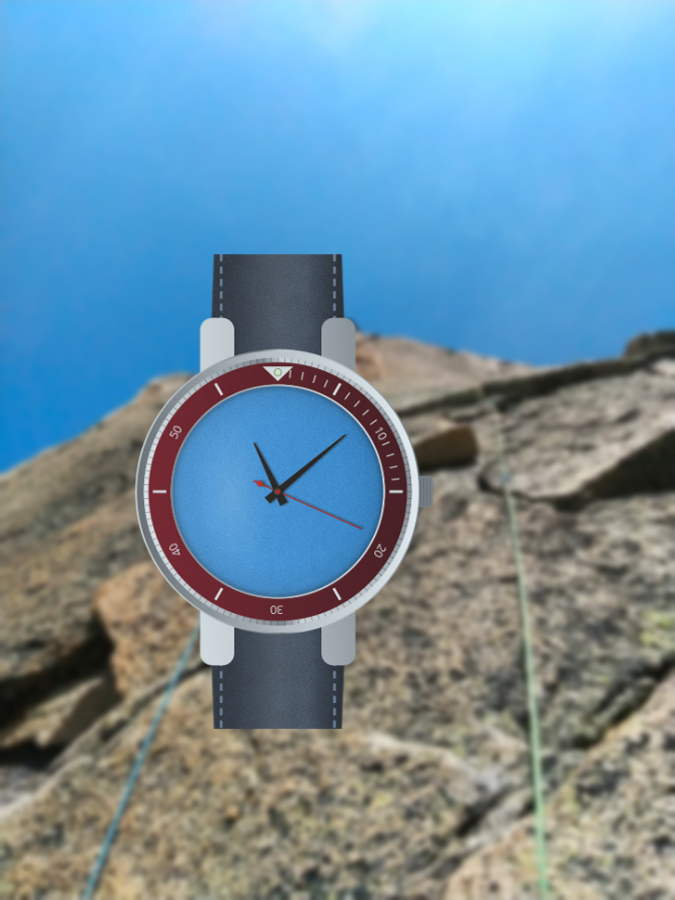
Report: 11.08.19
